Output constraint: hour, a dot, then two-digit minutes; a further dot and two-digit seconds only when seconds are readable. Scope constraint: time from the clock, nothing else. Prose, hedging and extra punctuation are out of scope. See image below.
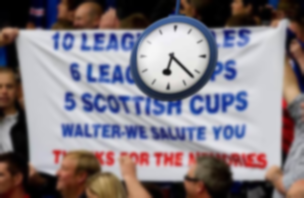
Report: 6.22
